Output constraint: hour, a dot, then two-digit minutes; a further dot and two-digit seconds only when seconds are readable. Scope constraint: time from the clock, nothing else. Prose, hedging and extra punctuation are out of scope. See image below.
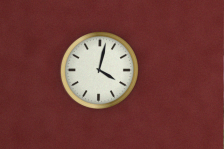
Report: 4.02
